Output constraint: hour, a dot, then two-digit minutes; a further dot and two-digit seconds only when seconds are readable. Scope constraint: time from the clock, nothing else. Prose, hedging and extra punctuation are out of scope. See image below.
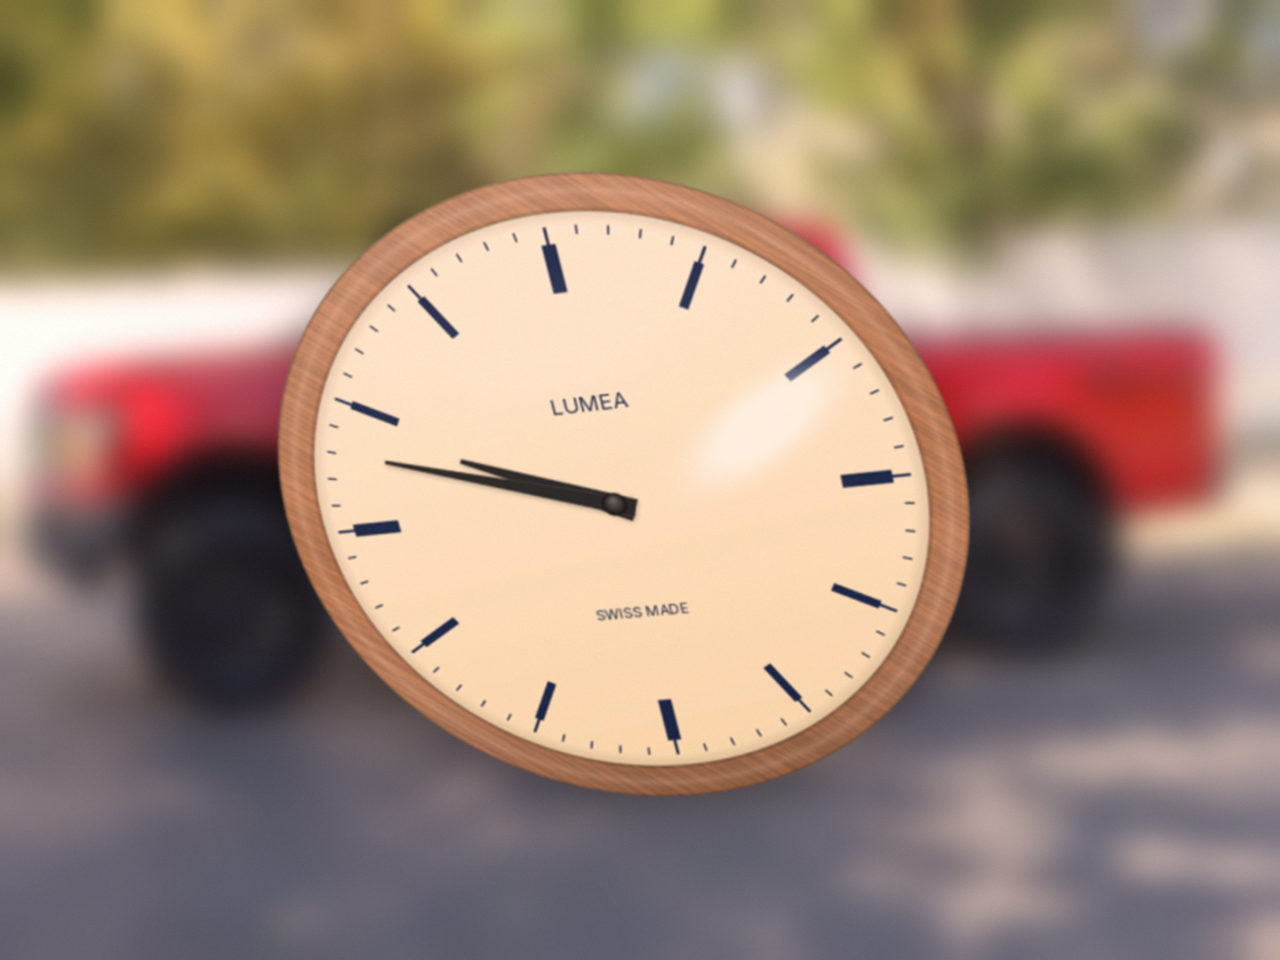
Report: 9.48
